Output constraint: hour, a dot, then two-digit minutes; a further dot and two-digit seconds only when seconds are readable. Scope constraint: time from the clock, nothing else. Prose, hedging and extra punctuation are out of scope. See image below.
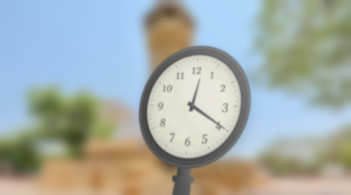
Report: 12.20
